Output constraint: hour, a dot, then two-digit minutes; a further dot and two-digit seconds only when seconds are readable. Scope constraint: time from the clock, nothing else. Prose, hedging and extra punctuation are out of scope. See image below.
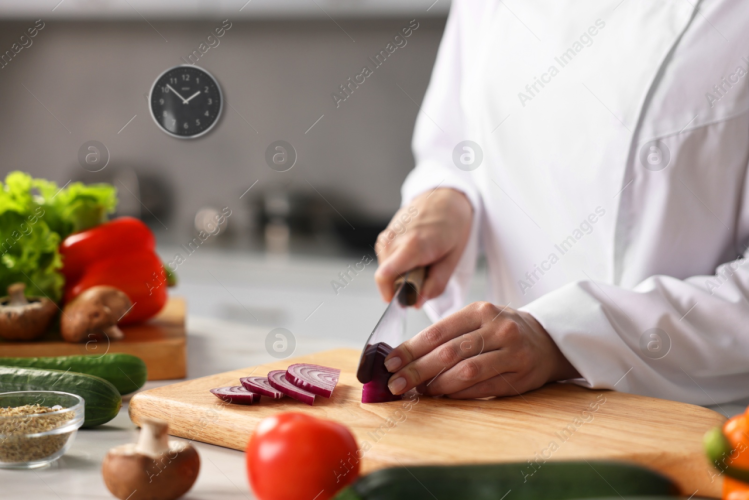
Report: 1.52
